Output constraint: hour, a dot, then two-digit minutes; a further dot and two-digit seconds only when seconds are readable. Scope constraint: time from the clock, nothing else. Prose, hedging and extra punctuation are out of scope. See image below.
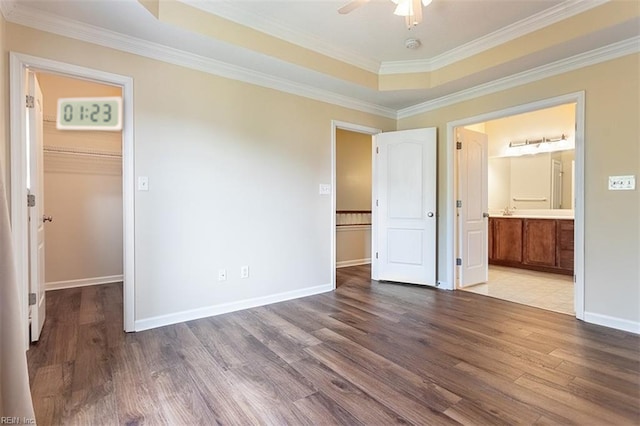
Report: 1.23
